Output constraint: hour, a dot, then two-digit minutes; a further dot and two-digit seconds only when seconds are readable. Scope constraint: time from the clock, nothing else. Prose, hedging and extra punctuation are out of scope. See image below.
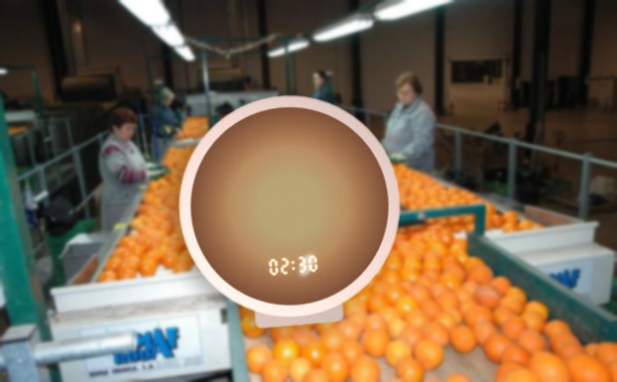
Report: 2.30
